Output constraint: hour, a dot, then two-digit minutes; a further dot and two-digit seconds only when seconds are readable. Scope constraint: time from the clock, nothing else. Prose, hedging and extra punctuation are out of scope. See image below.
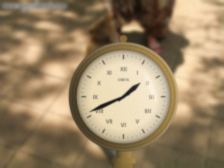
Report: 1.41
